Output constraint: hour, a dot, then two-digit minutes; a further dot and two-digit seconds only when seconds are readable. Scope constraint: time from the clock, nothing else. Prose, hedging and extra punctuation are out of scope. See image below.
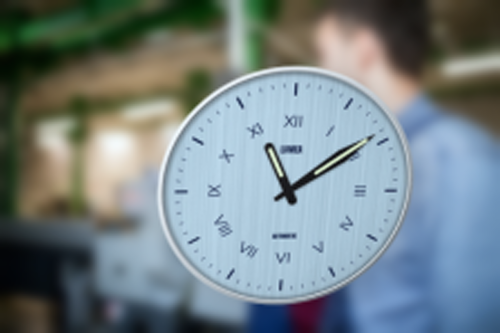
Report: 11.09
